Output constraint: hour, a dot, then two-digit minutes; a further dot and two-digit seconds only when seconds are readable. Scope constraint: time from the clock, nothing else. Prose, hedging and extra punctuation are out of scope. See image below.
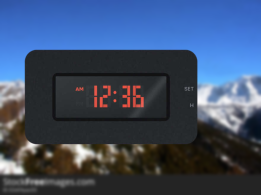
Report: 12.36
